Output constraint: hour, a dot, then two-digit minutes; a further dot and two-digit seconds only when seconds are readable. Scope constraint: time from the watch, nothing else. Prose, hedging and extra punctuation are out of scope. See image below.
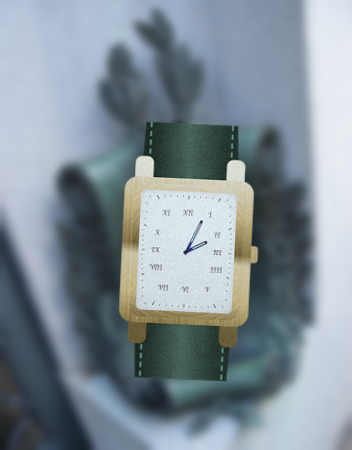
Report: 2.04
